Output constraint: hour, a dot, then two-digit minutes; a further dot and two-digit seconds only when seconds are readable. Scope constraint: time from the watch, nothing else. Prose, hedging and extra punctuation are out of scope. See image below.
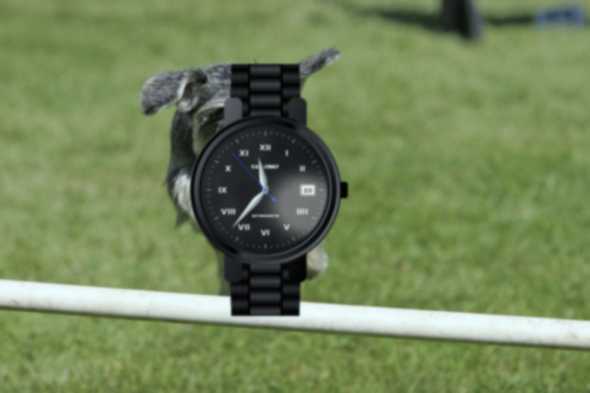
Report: 11.36.53
